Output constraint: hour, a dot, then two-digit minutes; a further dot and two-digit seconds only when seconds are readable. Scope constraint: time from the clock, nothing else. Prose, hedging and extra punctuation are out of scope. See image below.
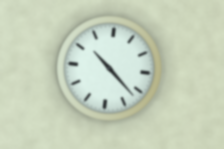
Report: 10.22
